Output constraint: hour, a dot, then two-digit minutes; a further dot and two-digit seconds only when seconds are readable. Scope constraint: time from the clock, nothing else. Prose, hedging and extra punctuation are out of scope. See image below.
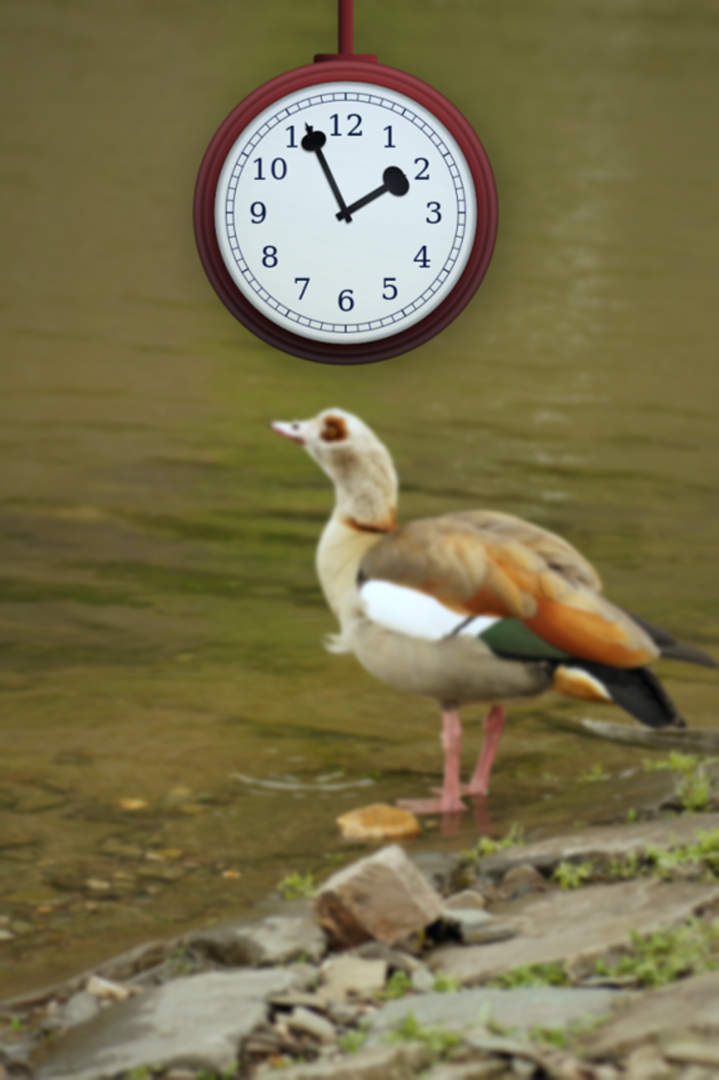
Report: 1.56
